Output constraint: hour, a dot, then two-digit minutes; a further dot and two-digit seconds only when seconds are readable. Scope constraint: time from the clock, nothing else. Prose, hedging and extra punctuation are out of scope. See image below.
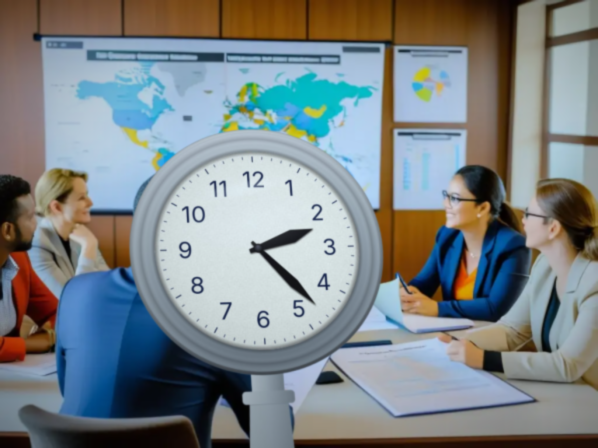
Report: 2.23
